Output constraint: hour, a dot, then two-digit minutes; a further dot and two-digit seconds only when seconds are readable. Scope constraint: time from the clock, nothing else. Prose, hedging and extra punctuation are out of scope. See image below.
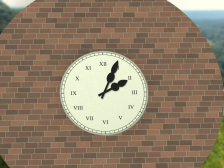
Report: 2.04
